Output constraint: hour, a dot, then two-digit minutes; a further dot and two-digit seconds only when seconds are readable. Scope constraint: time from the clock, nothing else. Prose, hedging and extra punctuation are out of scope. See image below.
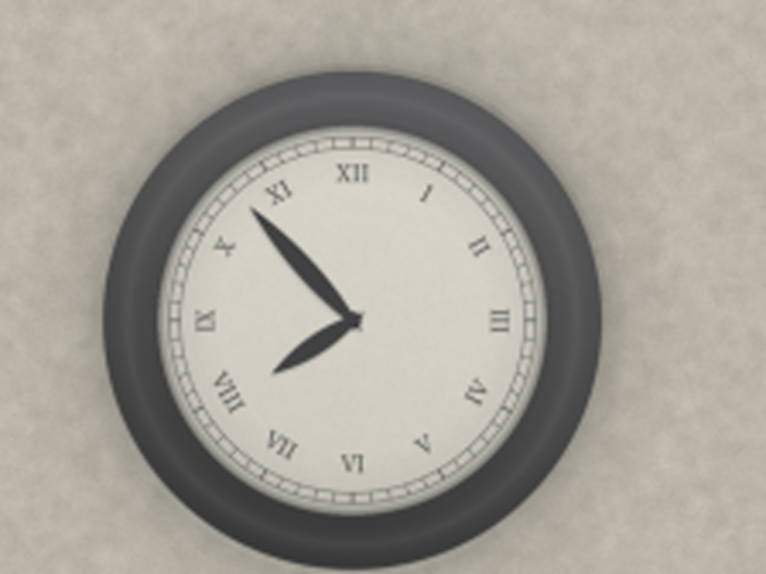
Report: 7.53
